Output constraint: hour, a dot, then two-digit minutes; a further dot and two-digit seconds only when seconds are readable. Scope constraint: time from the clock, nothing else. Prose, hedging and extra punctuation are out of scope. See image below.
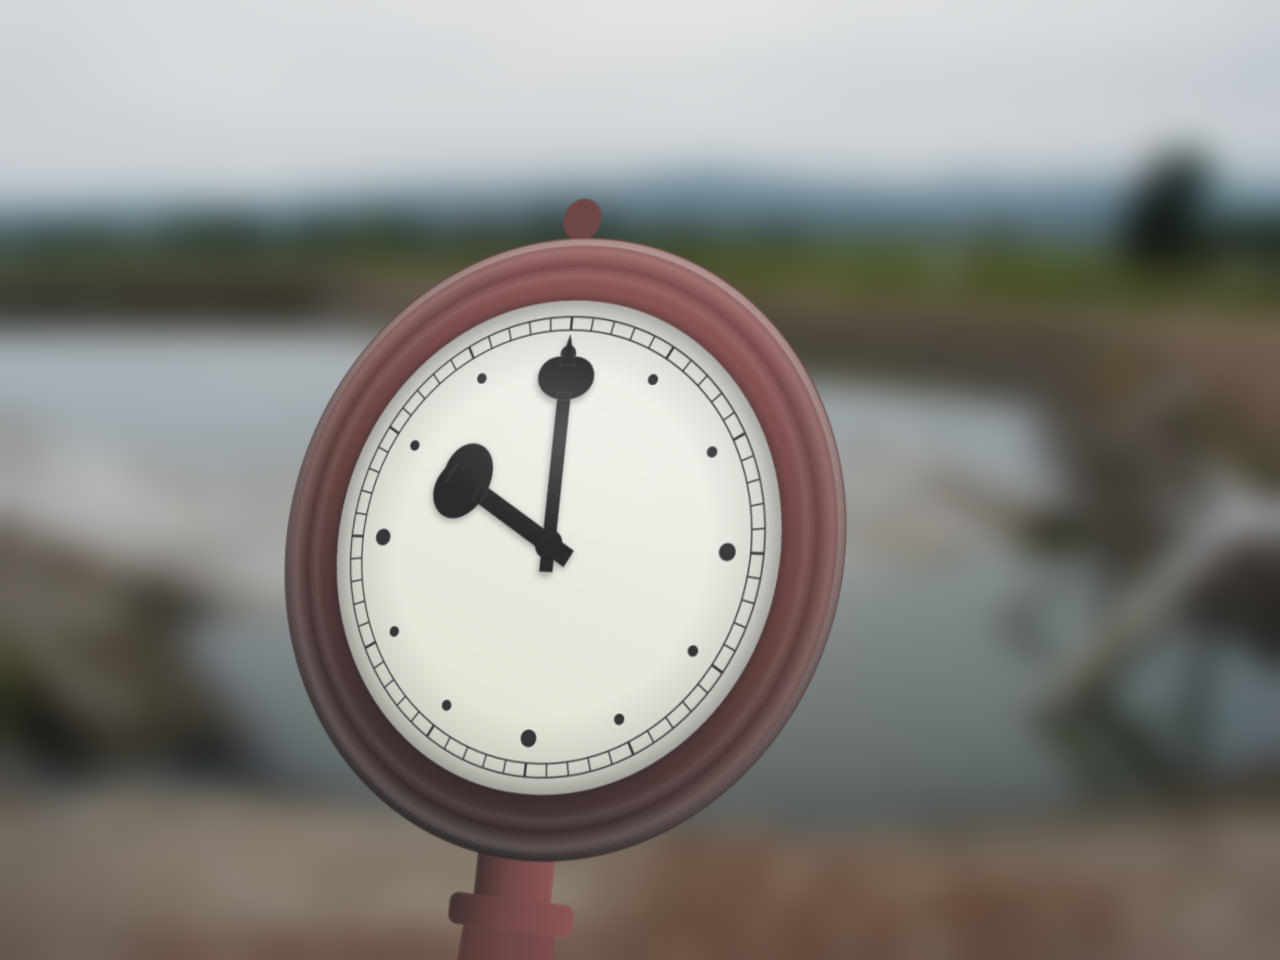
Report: 10.00
